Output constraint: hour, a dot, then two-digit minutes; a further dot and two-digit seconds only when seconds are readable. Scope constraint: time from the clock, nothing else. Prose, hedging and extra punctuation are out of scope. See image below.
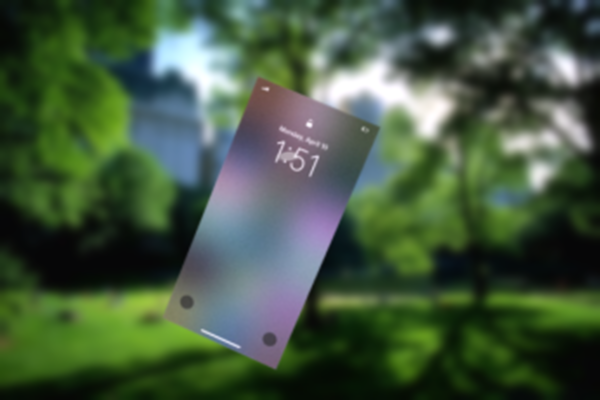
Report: 1.51
